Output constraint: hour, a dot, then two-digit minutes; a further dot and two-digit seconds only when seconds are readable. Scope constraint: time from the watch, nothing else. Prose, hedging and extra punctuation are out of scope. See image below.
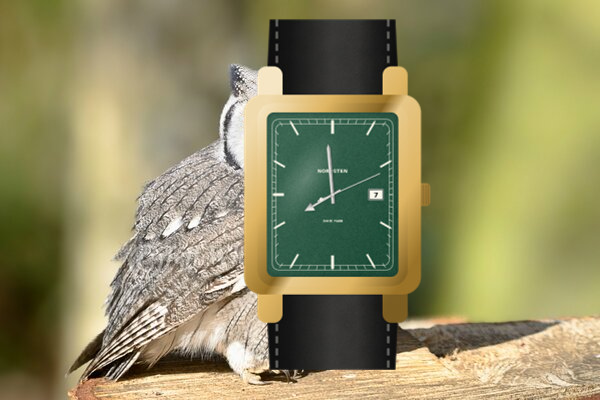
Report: 7.59.11
